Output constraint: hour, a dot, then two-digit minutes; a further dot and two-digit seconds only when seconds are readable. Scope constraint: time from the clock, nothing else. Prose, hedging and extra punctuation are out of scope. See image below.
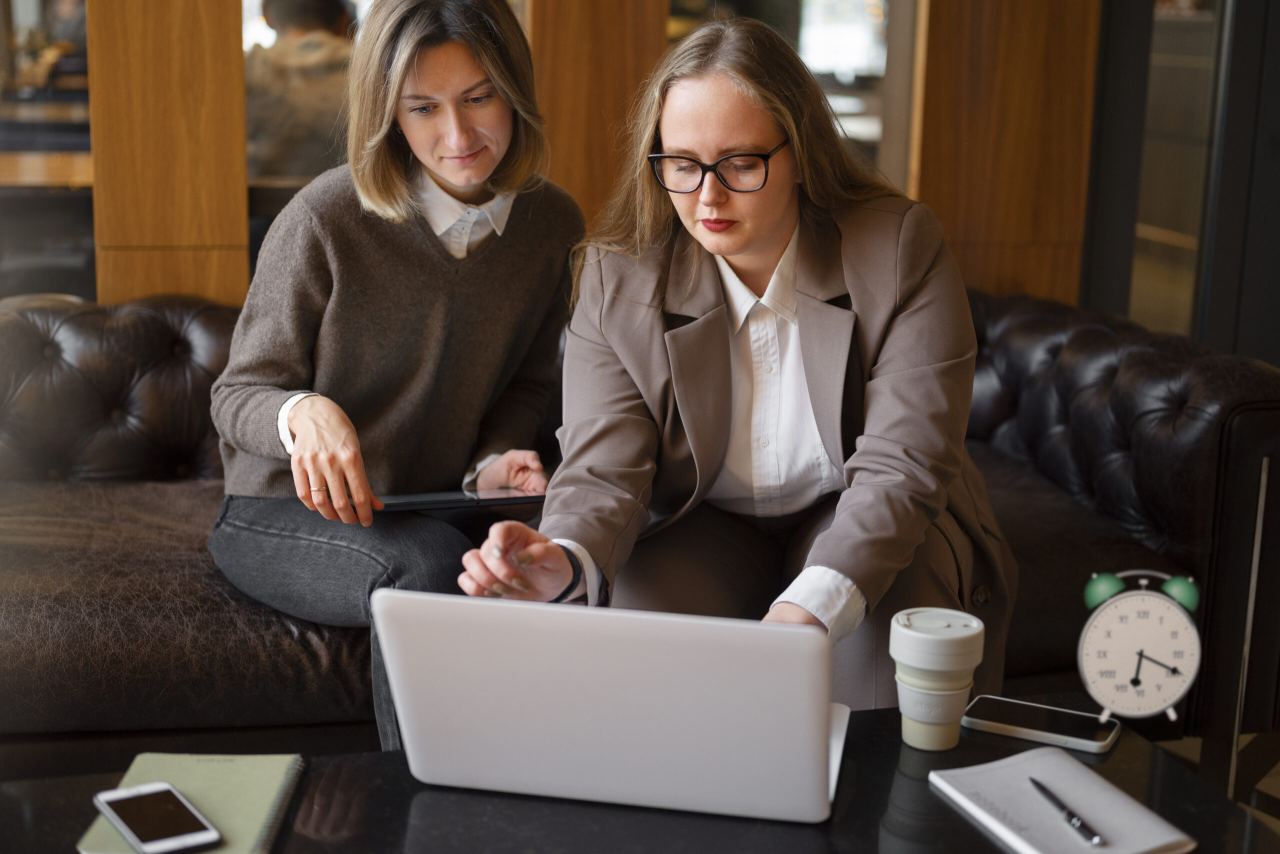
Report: 6.19
